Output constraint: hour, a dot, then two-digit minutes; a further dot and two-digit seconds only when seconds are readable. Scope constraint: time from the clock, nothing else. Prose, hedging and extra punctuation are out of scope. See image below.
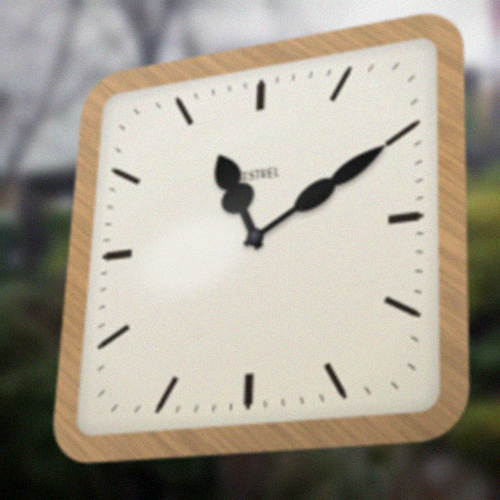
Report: 11.10
